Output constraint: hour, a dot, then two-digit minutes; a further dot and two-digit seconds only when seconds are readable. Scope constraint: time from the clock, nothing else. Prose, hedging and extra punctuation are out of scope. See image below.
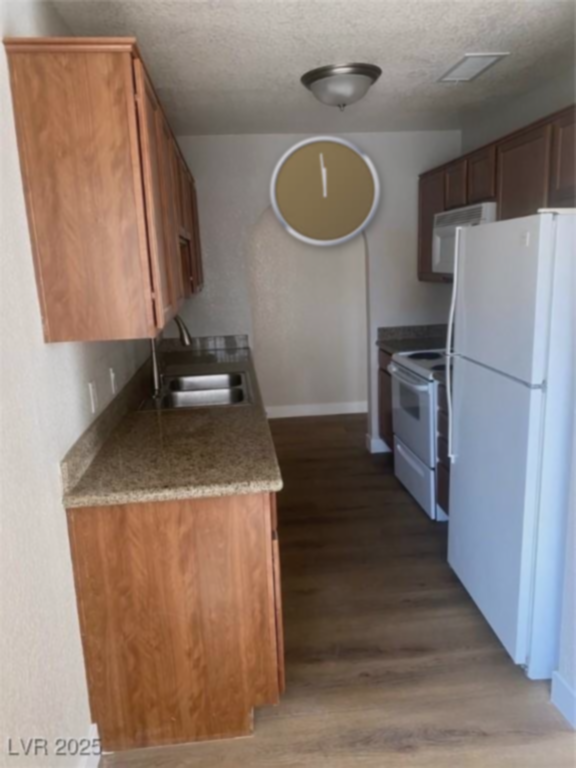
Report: 11.59
